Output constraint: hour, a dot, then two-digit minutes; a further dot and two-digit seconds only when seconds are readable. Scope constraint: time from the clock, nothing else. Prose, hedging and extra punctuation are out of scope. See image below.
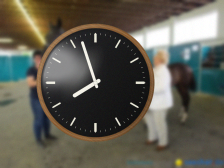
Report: 7.57
